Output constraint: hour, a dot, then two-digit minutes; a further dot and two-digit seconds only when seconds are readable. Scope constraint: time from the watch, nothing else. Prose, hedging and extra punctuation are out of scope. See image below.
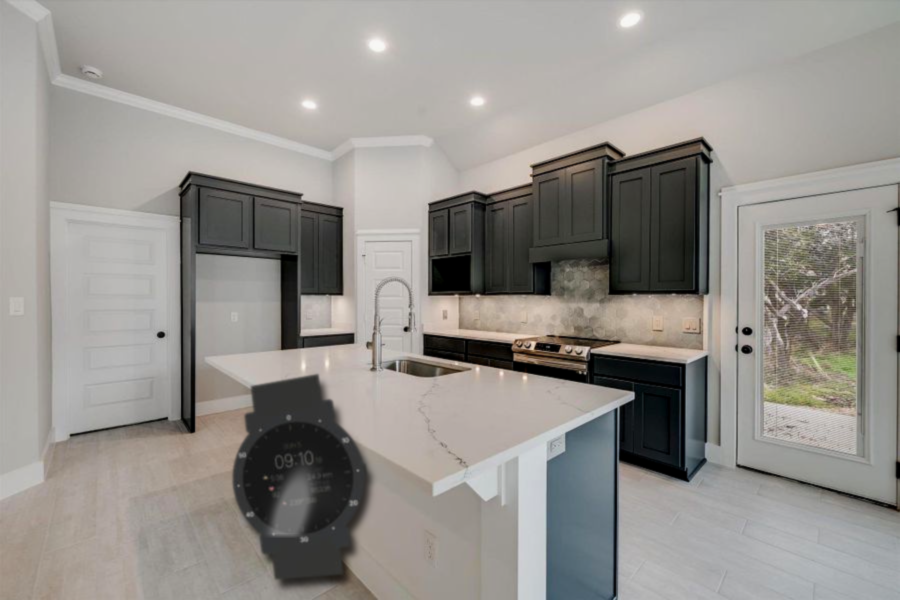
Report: 9.10
